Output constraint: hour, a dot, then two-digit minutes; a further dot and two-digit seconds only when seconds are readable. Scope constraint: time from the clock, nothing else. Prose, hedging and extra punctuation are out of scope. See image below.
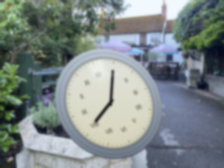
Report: 8.05
